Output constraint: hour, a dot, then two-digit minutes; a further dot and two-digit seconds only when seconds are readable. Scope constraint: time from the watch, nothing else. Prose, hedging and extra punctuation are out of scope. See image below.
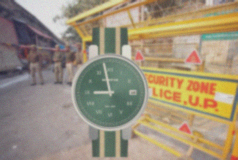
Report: 8.58
